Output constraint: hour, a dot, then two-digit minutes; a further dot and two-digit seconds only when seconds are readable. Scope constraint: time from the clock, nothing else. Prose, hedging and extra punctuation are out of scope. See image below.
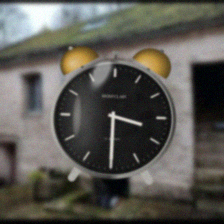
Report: 3.30
